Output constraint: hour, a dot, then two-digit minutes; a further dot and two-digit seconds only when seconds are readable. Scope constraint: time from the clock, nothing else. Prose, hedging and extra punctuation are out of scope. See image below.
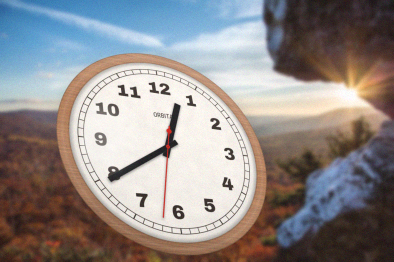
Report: 12.39.32
